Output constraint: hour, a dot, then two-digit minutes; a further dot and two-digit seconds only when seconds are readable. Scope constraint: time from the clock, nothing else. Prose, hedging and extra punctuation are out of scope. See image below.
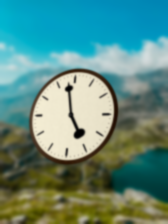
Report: 4.58
